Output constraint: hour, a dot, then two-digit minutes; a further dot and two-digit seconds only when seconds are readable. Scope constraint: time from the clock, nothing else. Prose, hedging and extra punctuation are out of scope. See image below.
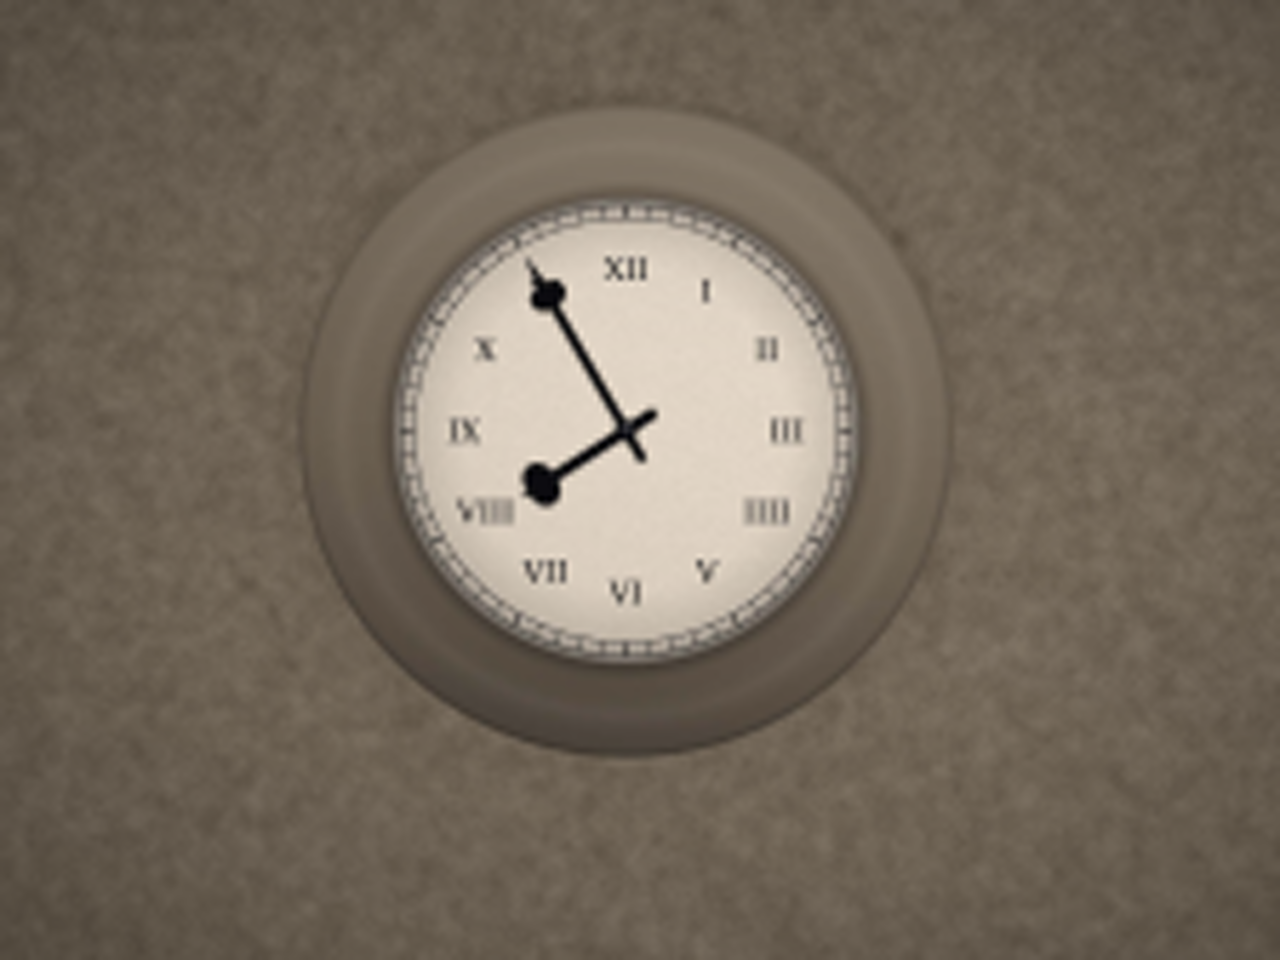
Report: 7.55
